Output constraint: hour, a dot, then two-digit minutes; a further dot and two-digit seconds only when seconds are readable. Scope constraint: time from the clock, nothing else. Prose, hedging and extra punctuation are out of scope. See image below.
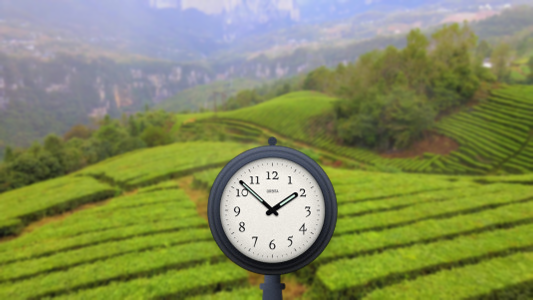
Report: 1.52
